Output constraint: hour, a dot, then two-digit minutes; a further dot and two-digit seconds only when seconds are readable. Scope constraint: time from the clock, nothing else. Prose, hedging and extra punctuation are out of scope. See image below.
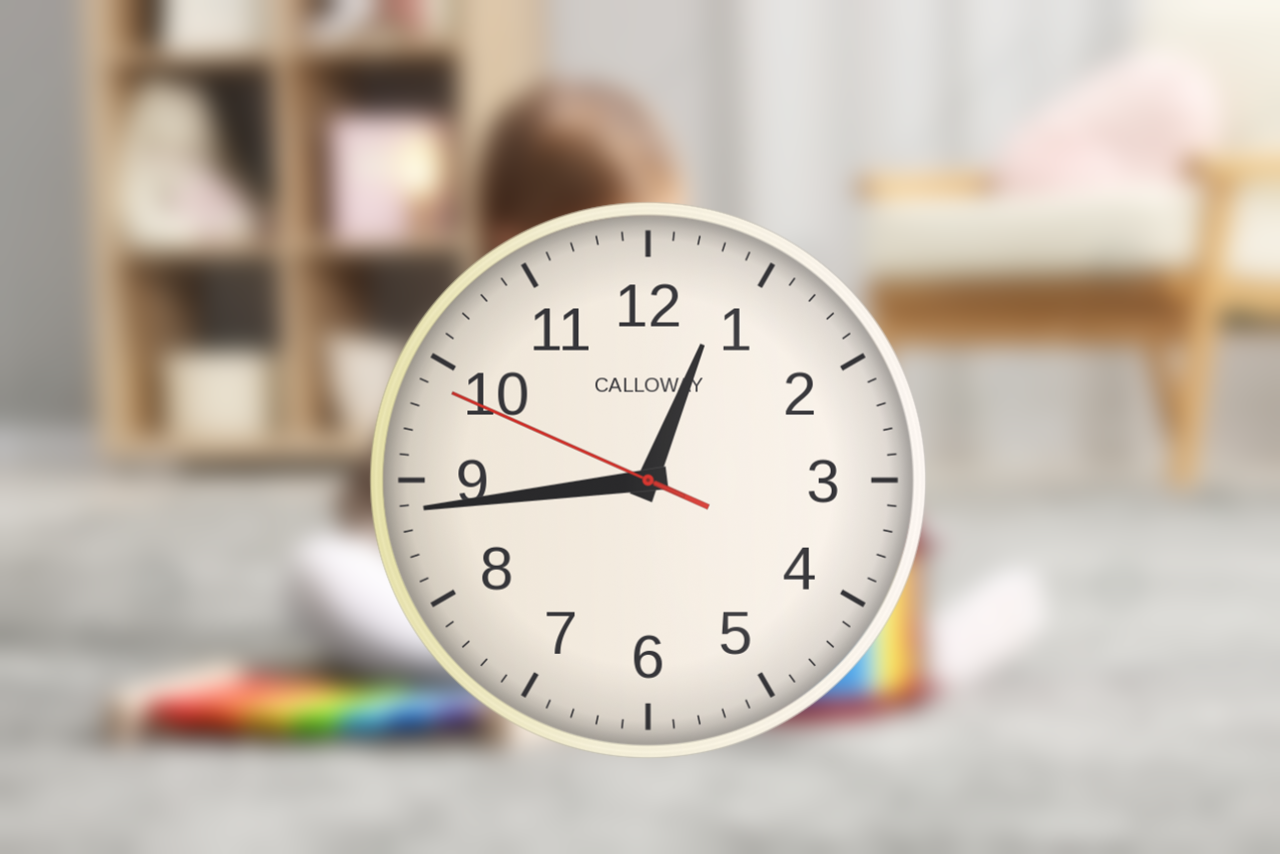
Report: 12.43.49
